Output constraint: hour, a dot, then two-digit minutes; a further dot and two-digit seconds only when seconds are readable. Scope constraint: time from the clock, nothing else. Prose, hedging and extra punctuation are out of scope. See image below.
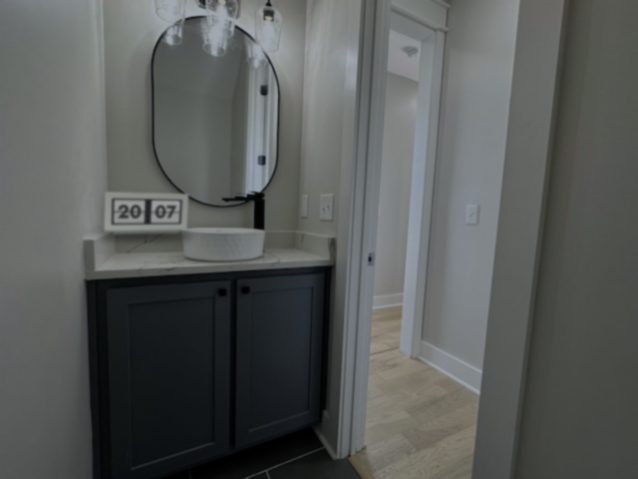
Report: 20.07
